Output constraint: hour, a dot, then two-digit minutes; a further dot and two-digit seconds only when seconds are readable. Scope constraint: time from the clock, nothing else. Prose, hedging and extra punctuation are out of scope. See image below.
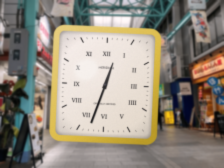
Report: 12.33
